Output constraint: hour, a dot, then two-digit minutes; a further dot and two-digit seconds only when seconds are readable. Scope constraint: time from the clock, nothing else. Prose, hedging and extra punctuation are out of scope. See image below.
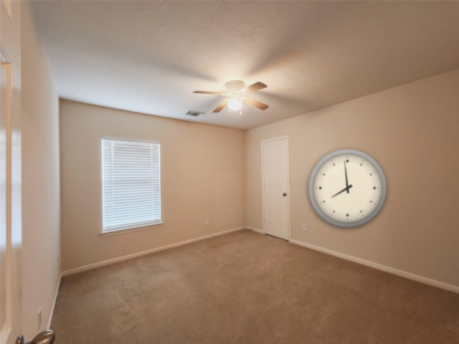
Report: 7.59
